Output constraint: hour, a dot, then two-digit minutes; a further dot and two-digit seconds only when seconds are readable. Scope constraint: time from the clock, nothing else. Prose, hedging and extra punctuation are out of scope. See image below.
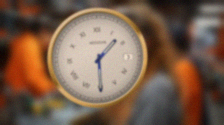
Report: 1.30
